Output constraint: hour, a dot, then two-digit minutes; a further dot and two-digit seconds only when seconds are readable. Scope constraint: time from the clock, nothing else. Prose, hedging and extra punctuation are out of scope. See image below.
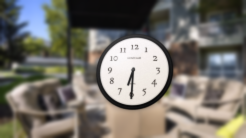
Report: 6.30
